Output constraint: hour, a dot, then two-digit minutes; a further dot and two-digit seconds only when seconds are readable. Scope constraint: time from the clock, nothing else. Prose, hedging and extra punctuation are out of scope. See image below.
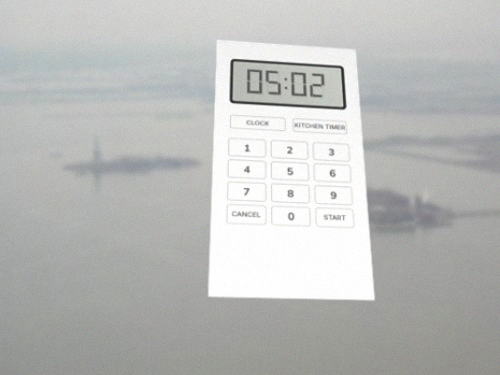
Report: 5.02
